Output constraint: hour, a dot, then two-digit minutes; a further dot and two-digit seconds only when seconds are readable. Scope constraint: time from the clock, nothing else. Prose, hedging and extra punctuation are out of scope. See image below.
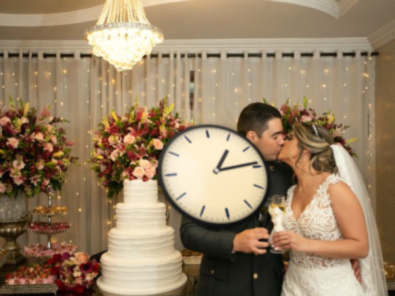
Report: 1.14
